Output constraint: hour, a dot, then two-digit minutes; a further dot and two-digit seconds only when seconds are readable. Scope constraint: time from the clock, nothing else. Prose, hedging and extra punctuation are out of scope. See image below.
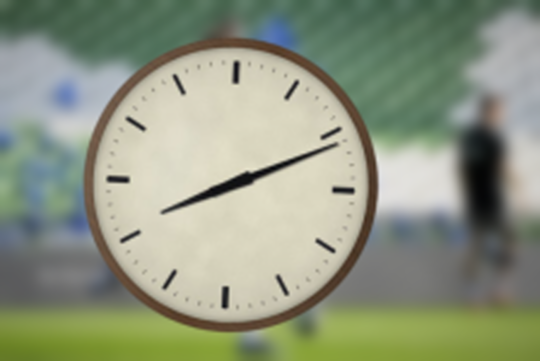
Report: 8.11
